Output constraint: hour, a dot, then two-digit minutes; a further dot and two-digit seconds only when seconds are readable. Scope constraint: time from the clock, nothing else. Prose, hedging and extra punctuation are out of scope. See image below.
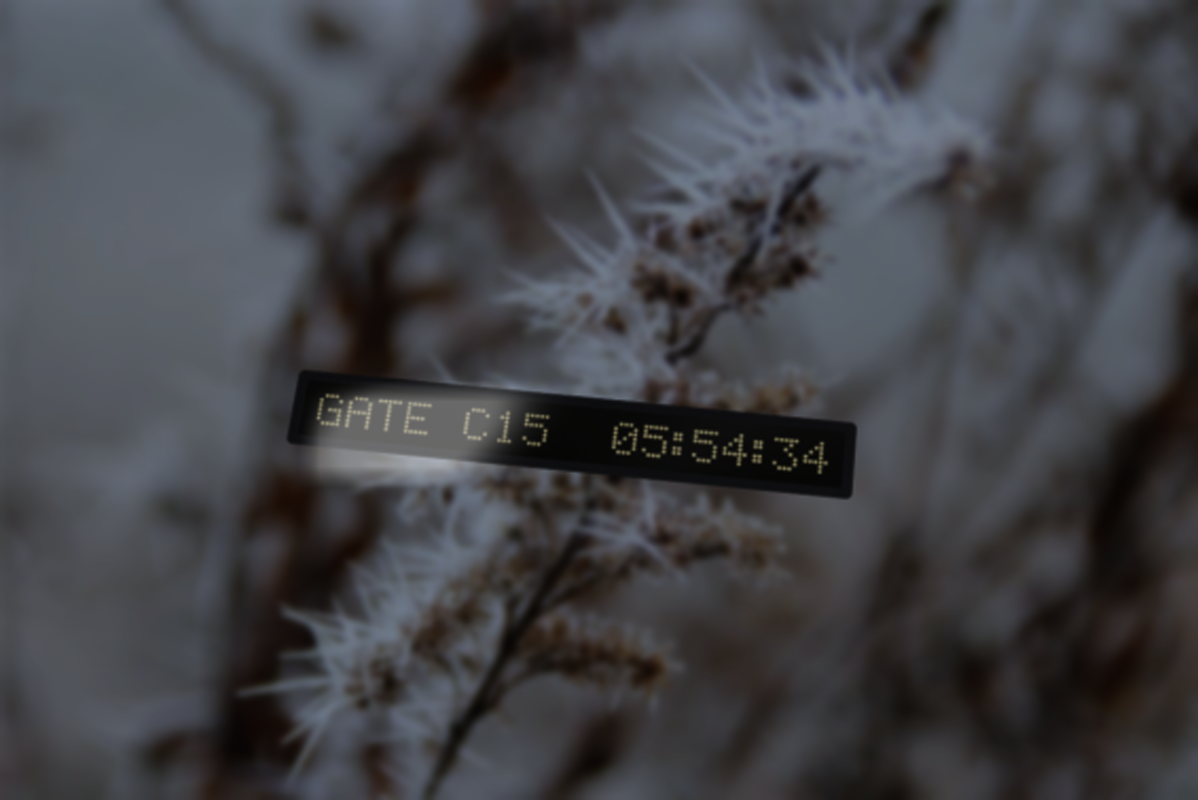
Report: 5.54.34
